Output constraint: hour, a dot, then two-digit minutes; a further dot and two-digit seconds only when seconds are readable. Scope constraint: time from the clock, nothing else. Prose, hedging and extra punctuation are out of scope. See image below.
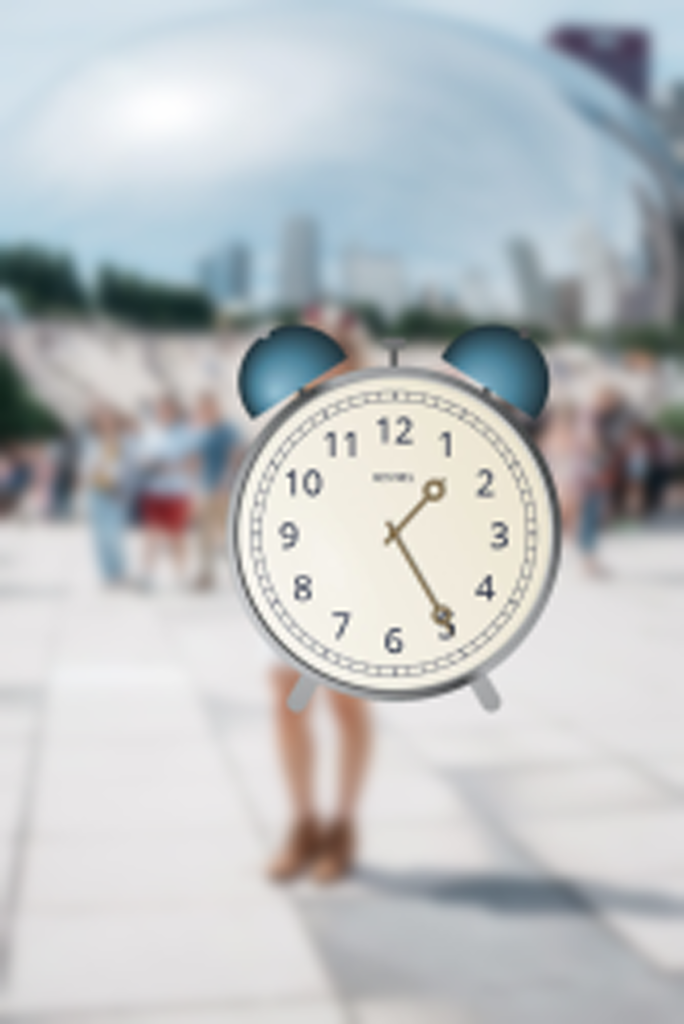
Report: 1.25
